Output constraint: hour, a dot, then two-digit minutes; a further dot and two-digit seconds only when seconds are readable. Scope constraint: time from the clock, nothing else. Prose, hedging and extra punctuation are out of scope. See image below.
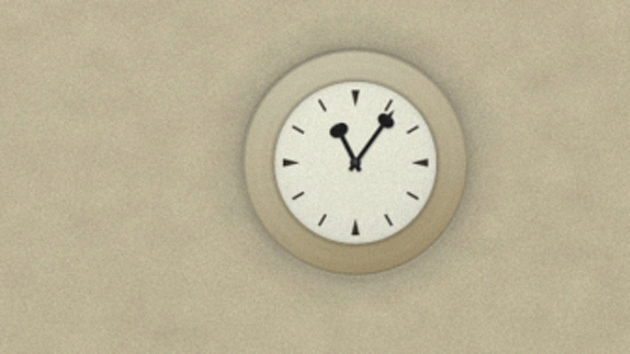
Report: 11.06
